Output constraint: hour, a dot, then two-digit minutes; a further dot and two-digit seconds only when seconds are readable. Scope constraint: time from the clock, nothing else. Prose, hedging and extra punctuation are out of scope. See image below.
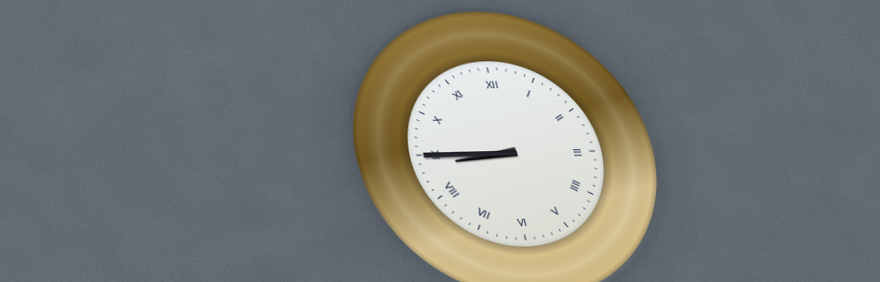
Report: 8.45
